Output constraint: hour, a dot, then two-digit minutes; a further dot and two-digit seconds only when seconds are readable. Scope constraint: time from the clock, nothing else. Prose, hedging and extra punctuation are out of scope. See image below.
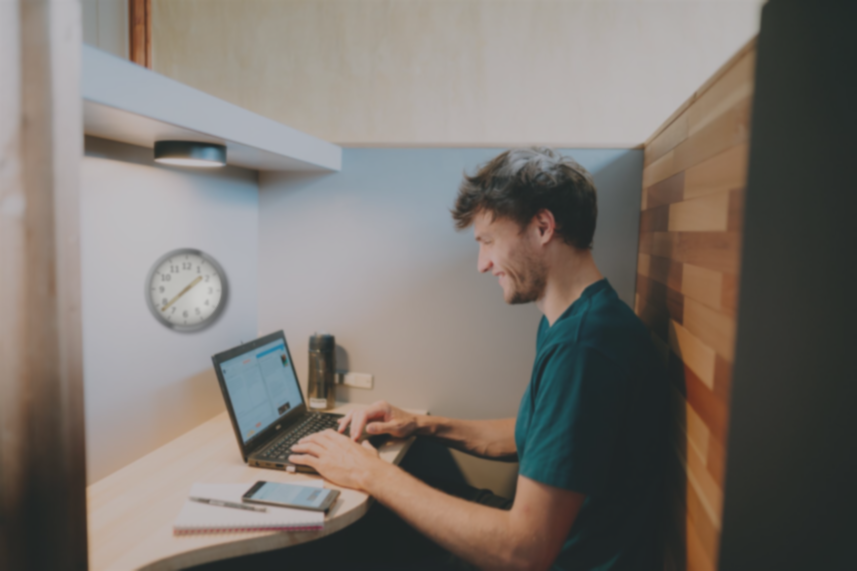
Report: 1.38
